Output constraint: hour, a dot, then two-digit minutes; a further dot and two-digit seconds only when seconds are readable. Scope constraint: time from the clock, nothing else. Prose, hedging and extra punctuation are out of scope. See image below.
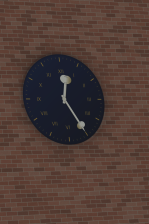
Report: 12.25
